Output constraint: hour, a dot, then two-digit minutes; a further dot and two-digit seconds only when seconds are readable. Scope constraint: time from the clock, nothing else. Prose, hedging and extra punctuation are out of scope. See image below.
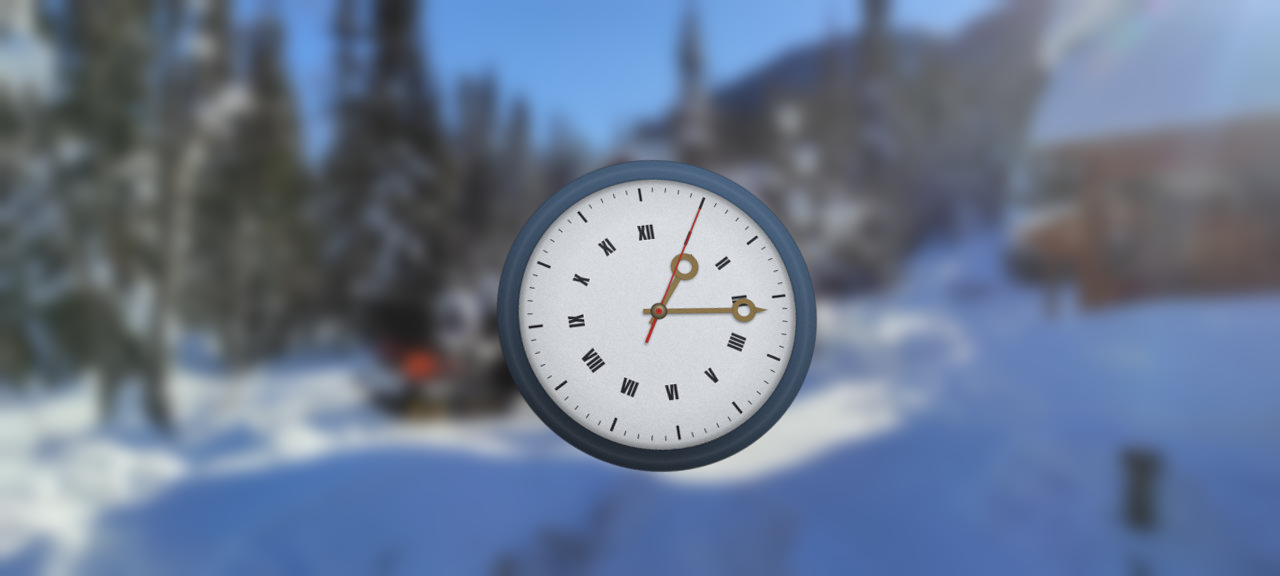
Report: 1.16.05
